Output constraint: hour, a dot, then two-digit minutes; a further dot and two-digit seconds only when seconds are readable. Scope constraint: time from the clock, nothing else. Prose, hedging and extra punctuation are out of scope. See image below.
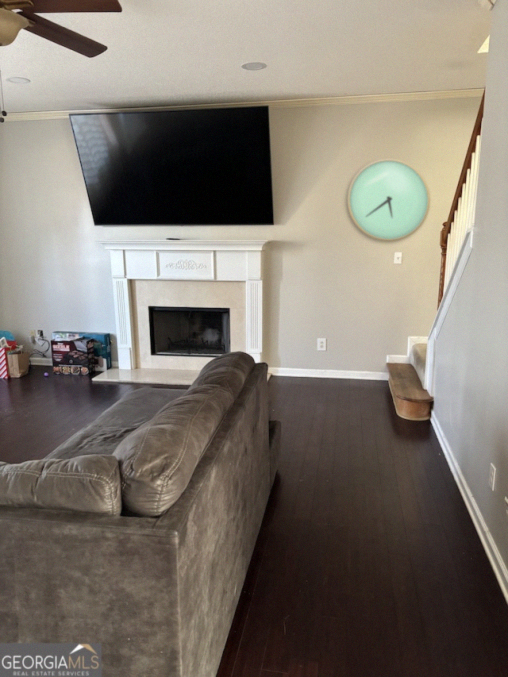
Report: 5.39
